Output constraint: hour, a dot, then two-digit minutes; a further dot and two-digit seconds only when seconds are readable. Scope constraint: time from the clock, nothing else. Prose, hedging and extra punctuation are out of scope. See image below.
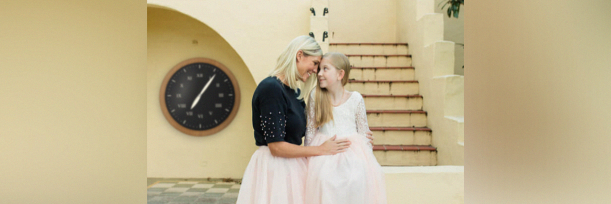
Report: 7.06
